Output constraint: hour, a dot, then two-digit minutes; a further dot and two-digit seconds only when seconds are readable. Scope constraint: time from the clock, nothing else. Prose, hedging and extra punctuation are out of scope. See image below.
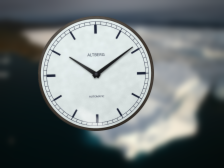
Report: 10.09
